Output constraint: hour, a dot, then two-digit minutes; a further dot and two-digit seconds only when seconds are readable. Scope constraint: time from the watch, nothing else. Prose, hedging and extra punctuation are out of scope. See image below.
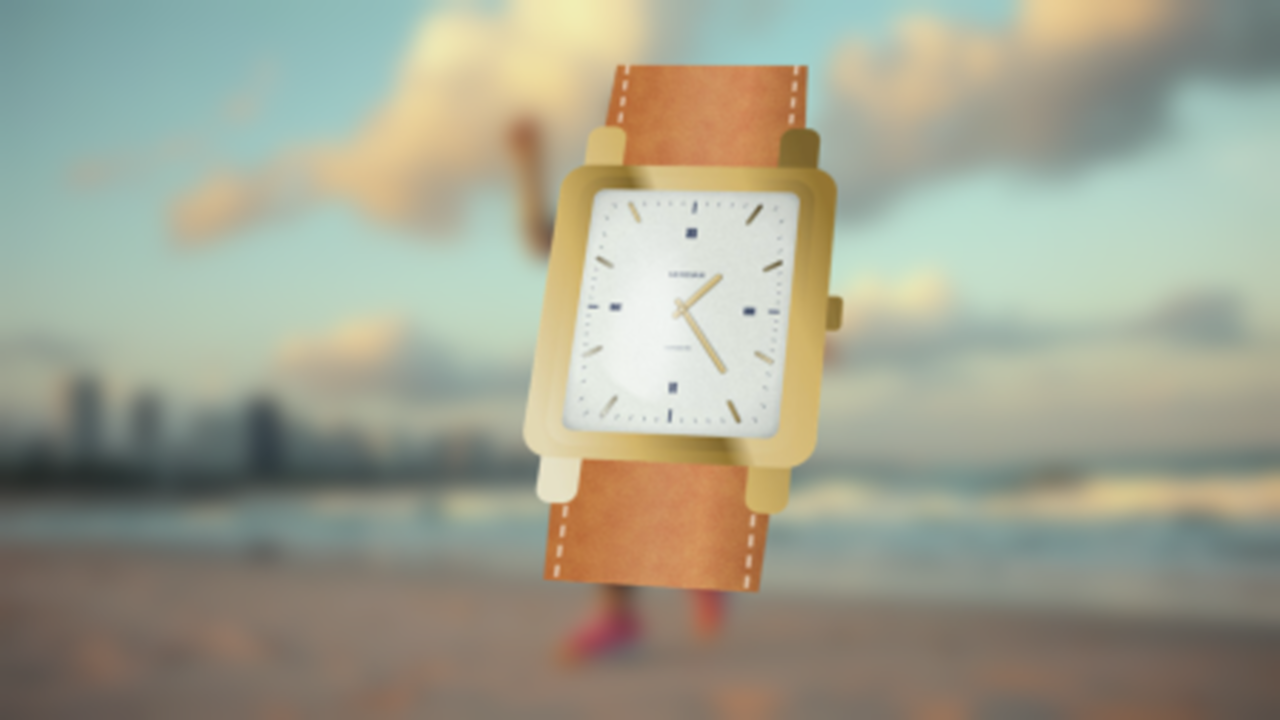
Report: 1.24
